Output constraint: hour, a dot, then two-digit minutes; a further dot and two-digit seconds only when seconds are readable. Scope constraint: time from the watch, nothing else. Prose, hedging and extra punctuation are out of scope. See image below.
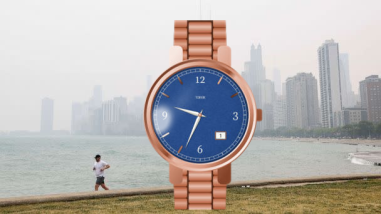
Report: 9.34
